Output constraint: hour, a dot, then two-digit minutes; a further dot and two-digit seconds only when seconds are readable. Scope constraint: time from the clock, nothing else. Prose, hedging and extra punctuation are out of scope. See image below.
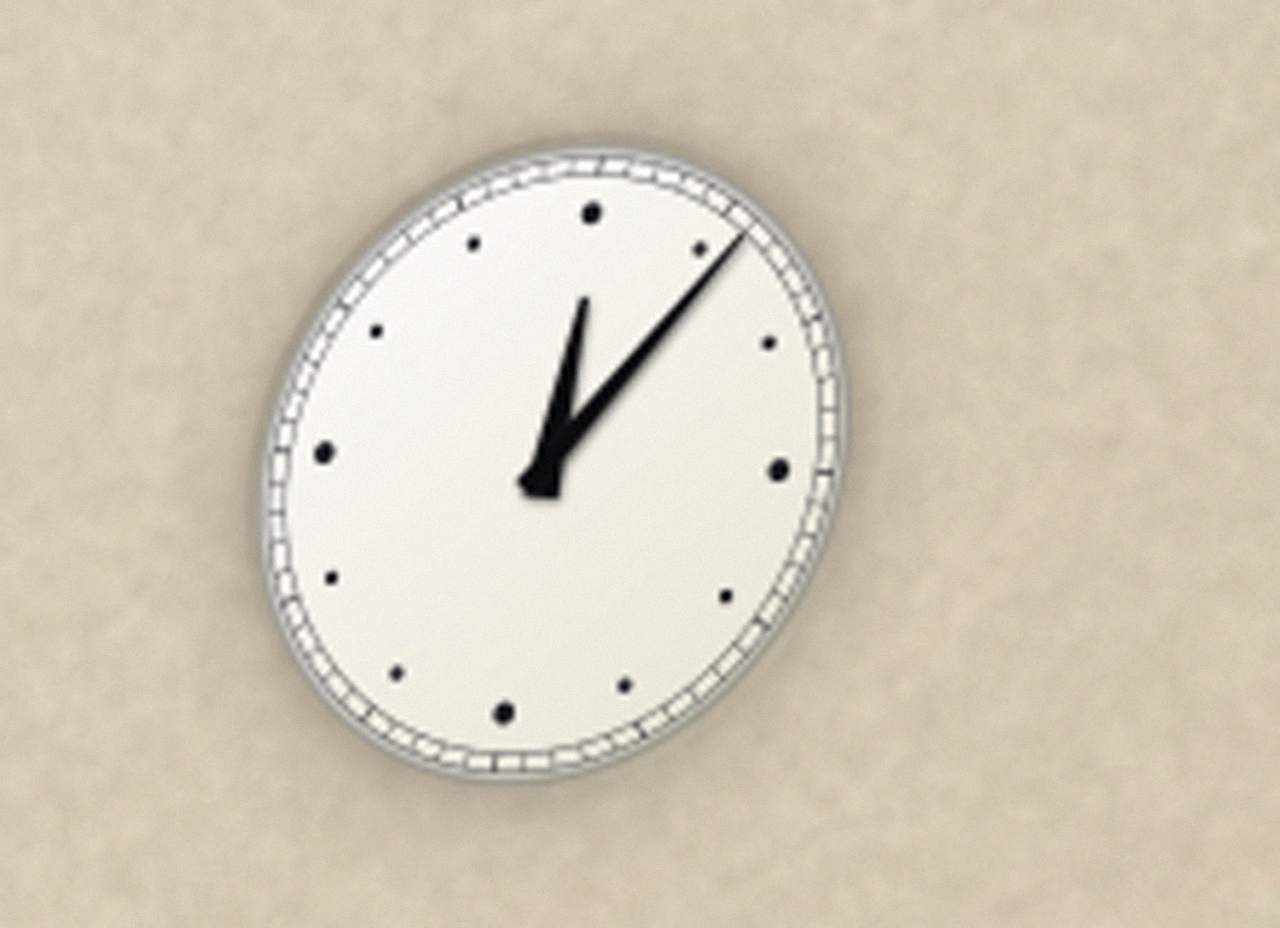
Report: 12.06
